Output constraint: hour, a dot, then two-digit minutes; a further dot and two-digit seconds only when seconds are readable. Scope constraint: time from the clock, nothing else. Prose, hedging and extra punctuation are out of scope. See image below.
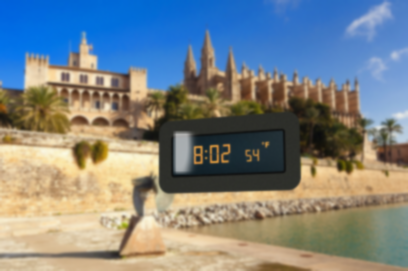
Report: 8.02
